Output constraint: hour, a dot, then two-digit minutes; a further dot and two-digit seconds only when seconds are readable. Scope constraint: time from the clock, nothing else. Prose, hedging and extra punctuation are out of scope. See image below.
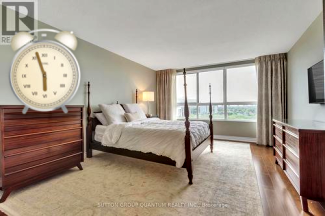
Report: 5.57
